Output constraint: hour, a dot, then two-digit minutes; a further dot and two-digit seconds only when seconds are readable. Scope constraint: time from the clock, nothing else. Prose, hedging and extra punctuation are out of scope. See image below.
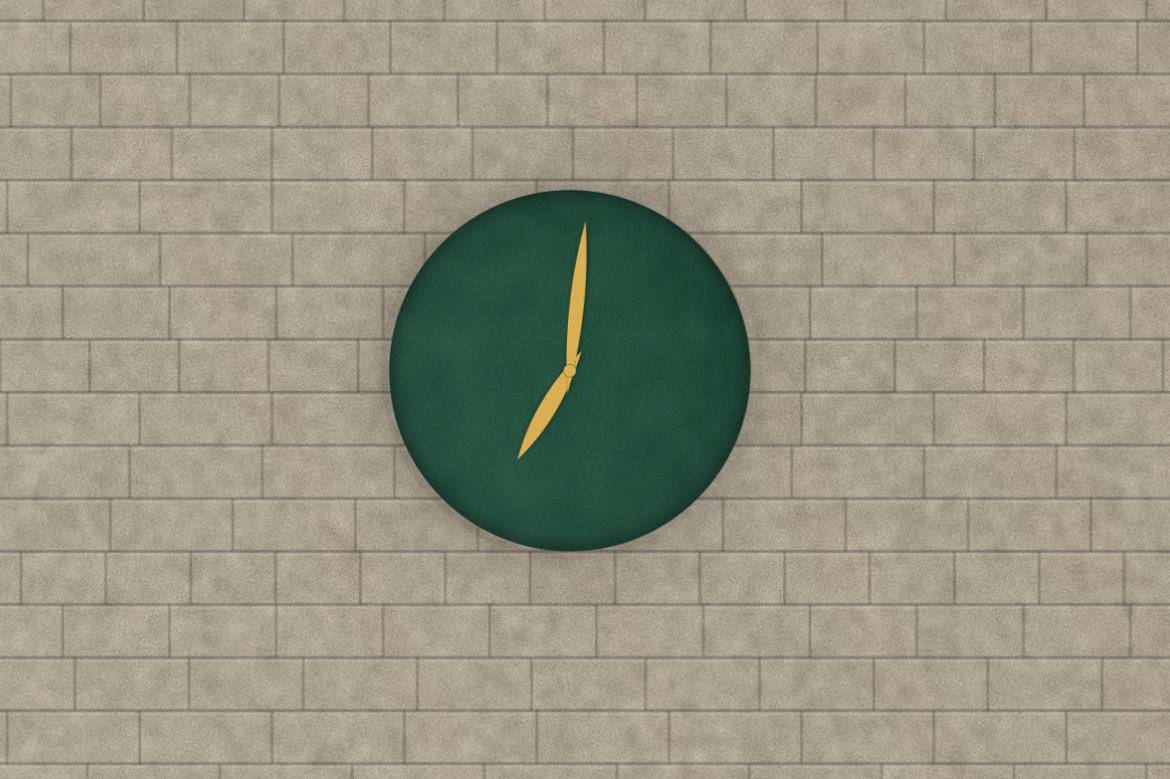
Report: 7.01
